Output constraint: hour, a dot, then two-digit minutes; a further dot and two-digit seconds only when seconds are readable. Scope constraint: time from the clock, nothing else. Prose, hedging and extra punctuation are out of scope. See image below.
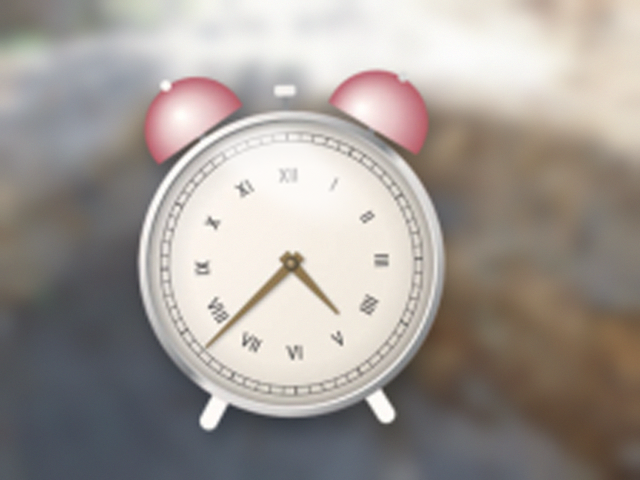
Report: 4.38
